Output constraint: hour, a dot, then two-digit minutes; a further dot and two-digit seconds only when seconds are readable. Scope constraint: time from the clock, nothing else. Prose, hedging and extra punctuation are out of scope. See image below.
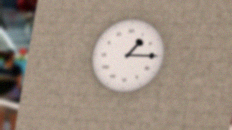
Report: 1.15
